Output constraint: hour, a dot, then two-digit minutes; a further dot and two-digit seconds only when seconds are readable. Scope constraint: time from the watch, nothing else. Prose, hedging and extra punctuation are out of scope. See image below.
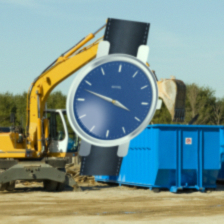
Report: 3.48
